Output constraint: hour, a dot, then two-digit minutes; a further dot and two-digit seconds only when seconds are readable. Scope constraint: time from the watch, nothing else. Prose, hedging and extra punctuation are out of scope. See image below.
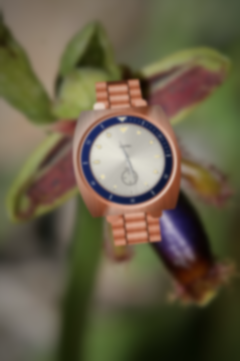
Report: 11.28
